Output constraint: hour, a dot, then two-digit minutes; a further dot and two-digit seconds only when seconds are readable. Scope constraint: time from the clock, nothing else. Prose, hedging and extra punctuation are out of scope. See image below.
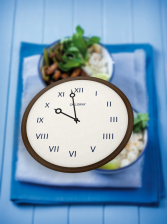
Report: 9.58
